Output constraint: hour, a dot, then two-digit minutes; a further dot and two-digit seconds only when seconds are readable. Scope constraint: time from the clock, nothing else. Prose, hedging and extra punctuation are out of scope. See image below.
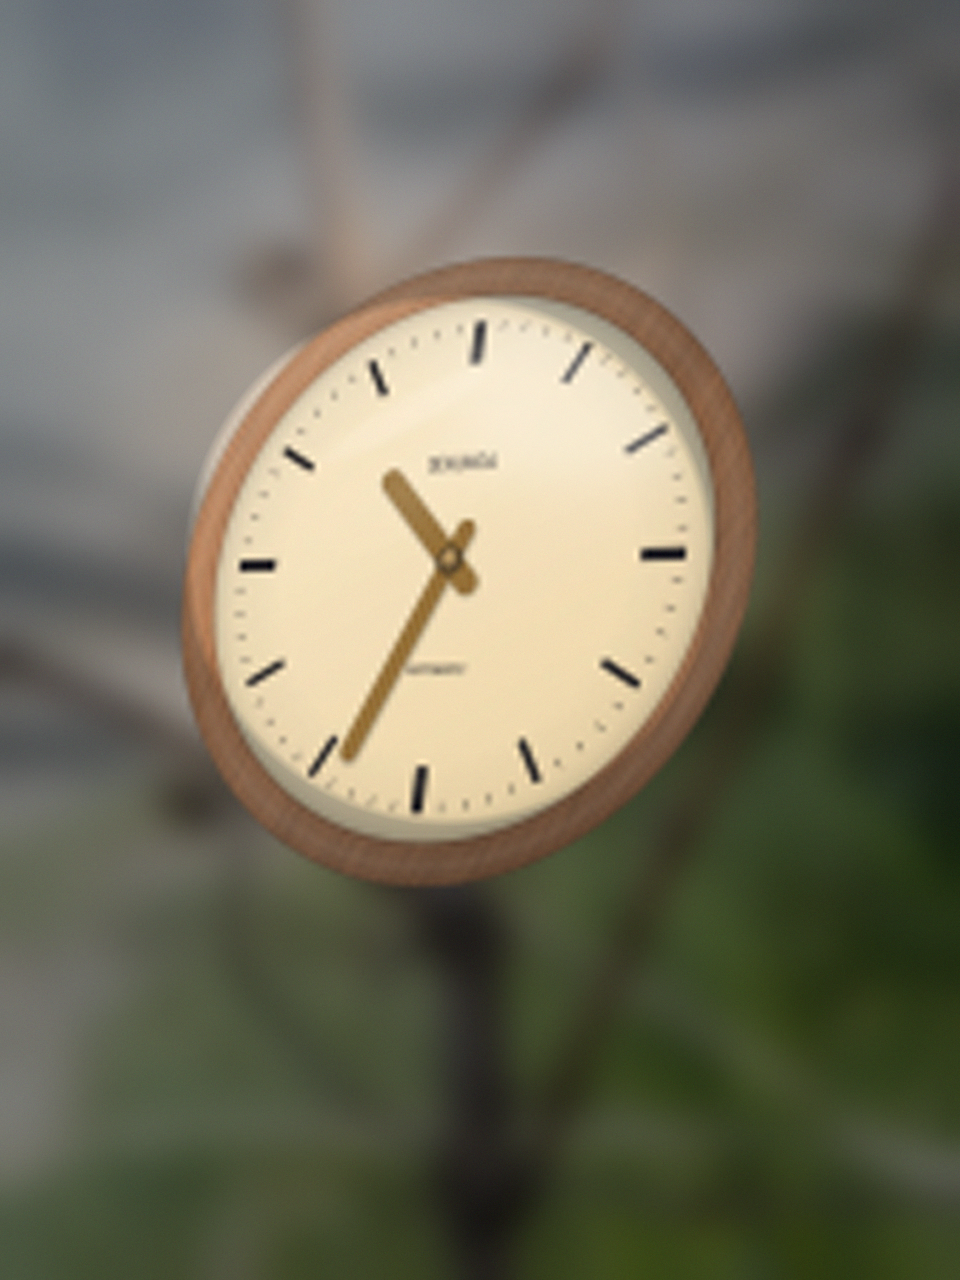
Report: 10.34
